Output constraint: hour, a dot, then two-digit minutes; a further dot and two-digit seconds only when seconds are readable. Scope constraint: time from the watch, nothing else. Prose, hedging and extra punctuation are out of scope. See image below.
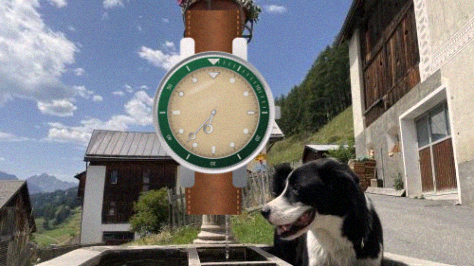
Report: 6.37
